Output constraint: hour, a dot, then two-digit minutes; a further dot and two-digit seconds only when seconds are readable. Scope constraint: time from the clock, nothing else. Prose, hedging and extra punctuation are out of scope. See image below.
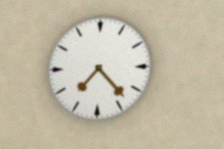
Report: 7.23
